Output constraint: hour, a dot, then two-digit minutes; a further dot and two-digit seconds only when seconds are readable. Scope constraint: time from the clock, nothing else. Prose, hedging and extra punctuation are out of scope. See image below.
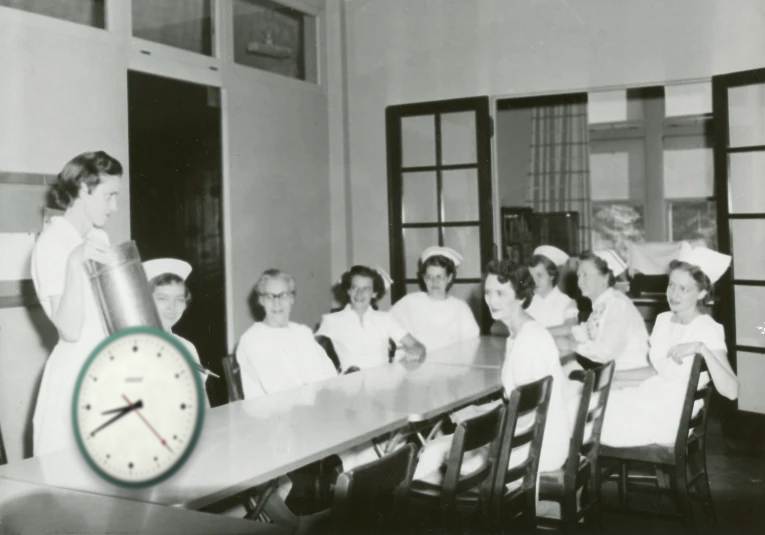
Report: 8.40.22
